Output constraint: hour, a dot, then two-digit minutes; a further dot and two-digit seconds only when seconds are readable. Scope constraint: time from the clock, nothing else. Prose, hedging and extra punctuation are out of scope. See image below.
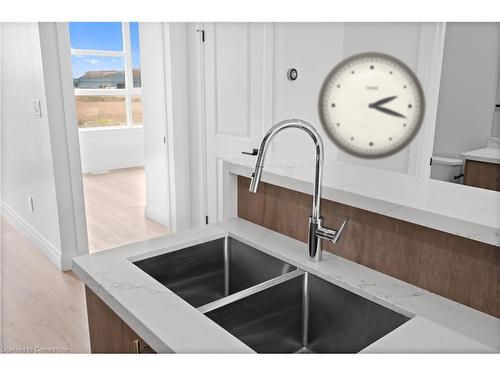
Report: 2.18
